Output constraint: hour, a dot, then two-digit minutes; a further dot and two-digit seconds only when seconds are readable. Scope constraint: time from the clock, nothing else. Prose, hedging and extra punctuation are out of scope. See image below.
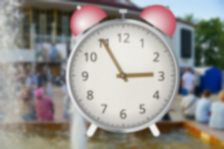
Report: 2.55
